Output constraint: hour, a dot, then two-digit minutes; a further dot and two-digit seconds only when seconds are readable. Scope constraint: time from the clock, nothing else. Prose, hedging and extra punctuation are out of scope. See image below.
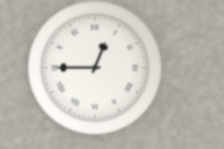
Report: 12.45
